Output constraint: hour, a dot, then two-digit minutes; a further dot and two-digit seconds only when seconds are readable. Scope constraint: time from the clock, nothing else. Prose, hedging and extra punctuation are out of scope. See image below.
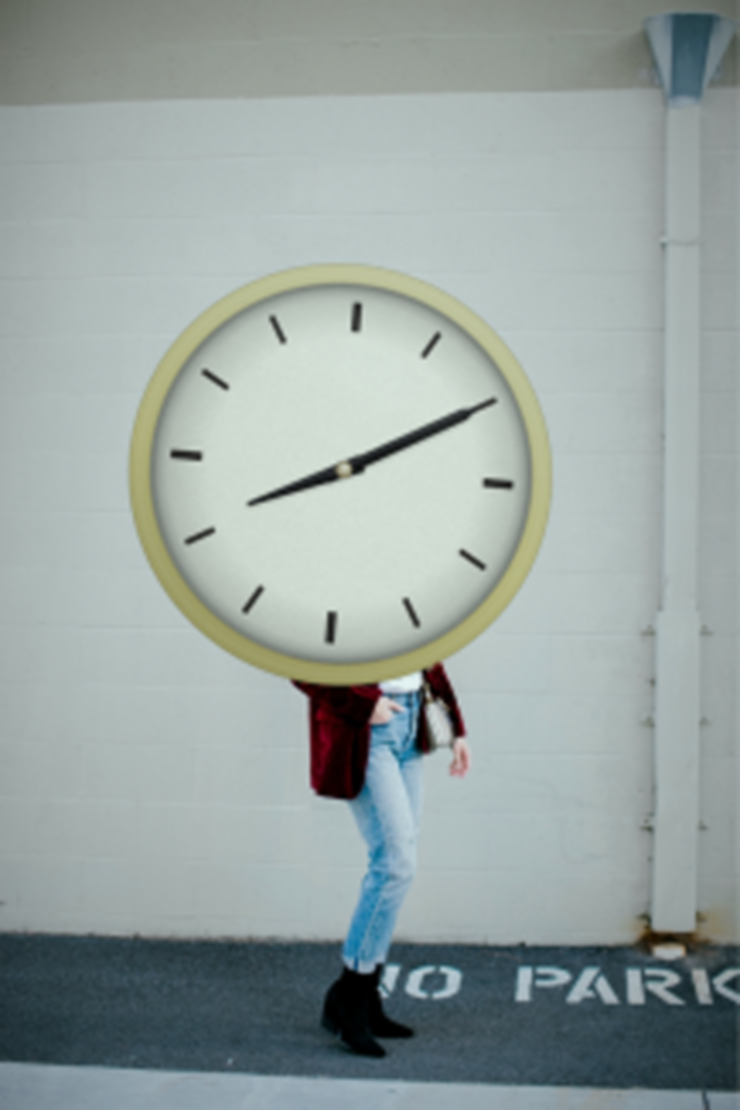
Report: 8.10
